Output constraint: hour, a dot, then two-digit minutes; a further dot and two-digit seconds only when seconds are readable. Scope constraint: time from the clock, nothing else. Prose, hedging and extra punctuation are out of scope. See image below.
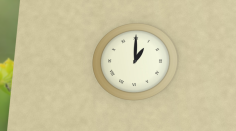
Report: 1.00
